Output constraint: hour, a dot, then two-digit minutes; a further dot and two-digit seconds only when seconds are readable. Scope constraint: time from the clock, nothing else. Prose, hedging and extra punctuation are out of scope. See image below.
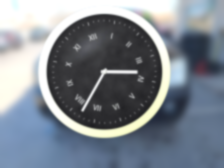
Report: 3.38
